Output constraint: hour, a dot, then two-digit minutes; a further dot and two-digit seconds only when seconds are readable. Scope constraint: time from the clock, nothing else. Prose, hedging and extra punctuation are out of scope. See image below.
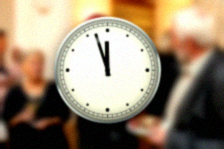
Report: 11.57
